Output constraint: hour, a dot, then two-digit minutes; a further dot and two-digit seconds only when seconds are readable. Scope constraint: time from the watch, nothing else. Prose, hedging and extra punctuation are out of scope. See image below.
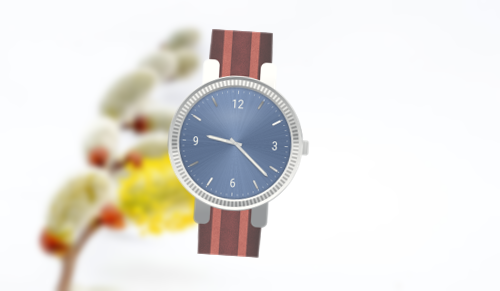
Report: 9.22
